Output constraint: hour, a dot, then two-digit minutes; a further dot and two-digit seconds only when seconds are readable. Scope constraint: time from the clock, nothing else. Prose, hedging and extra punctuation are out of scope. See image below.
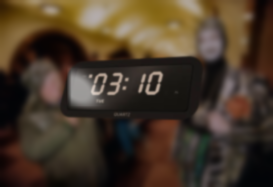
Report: 3.10
